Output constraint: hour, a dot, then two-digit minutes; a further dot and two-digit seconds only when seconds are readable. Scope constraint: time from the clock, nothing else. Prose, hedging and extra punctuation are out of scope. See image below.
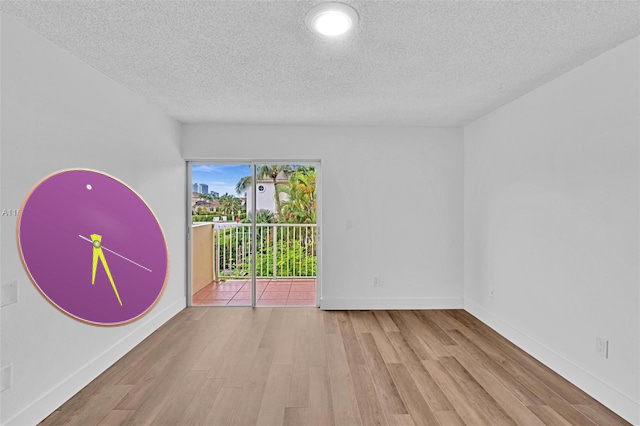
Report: 6.27.19
